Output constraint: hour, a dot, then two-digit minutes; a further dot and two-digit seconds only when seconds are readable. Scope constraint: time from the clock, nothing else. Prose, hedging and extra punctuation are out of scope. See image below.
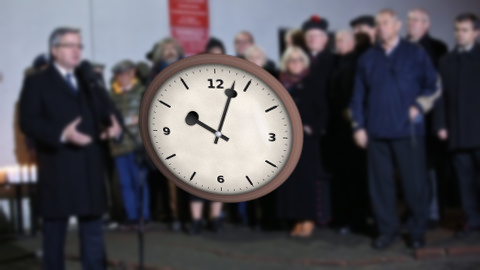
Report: 10.03
